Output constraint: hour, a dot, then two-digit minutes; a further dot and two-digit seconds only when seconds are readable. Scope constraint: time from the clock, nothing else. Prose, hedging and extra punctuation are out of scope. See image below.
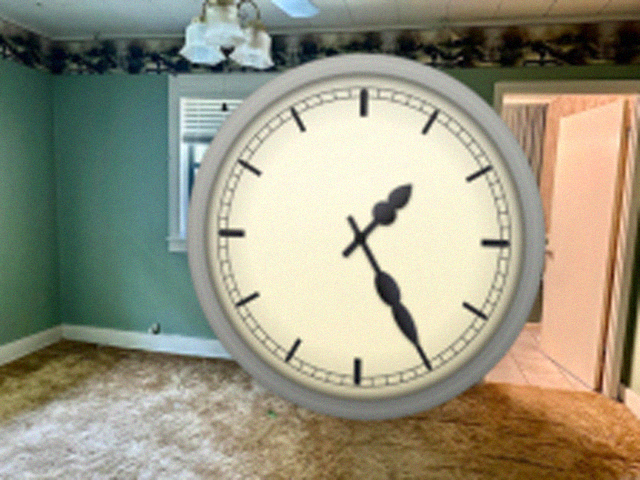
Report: 1.25
